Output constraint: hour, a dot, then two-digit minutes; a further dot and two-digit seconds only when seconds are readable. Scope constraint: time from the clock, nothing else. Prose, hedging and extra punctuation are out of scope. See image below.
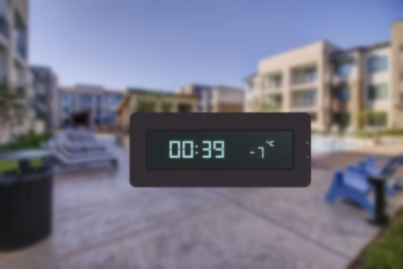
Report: 0.39
